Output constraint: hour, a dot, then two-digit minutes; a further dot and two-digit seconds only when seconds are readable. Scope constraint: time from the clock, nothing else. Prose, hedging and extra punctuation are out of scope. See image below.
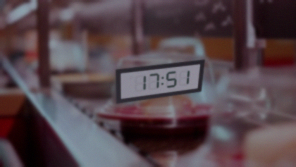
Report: 17.51
